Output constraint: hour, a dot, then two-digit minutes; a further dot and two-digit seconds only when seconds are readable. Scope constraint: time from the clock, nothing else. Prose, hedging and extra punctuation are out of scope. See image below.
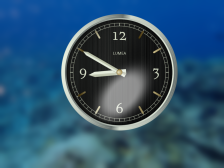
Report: 8.50
